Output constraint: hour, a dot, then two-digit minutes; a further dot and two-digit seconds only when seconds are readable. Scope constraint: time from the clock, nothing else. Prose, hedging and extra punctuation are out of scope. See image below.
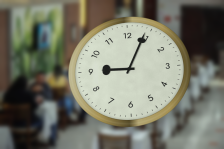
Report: 9.04
